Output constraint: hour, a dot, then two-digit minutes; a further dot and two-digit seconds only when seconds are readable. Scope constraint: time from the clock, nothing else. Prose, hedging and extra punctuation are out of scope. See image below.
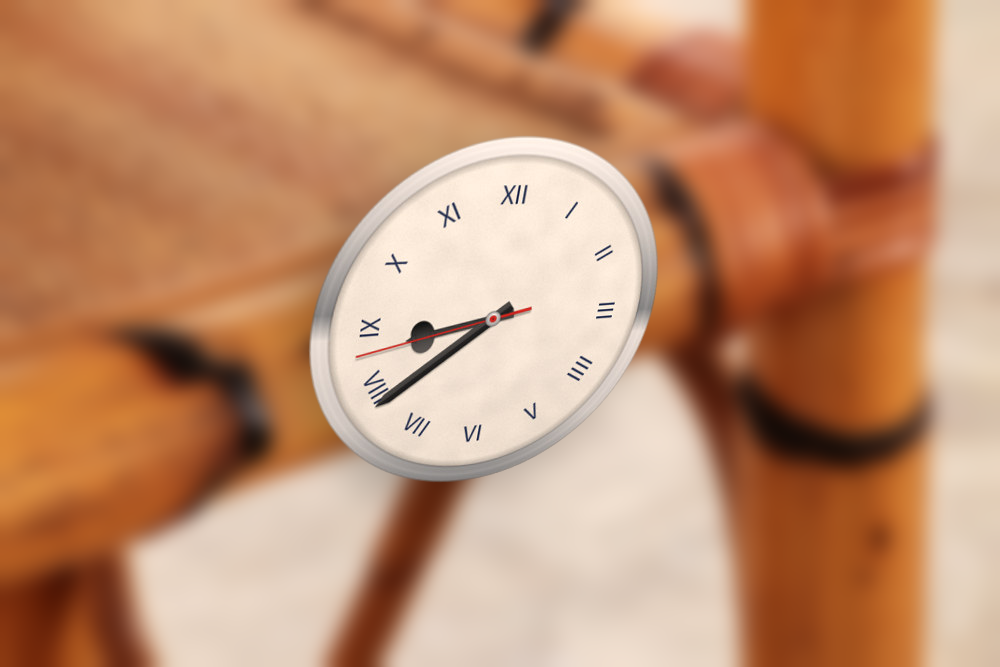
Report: 8.38.43
